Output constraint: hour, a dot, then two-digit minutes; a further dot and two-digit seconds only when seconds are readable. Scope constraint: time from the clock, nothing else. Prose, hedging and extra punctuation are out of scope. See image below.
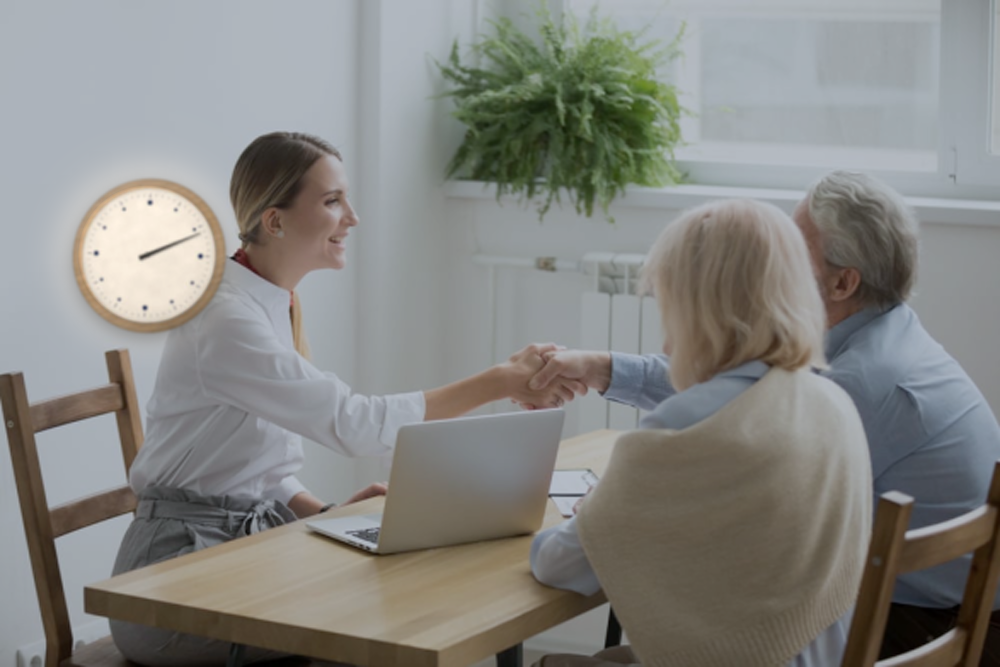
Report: 2.11
